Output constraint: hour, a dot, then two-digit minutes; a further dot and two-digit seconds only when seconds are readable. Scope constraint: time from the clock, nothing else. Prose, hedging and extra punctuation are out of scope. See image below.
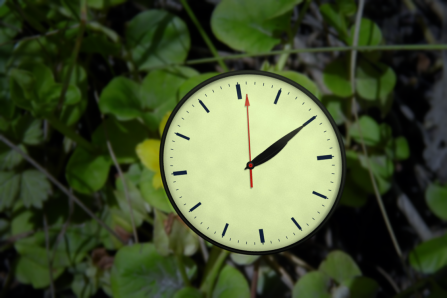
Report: 2.10.01
